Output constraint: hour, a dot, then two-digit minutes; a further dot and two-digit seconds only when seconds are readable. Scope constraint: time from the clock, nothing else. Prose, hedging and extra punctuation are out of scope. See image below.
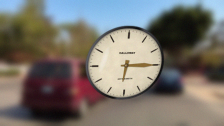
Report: 6.15
